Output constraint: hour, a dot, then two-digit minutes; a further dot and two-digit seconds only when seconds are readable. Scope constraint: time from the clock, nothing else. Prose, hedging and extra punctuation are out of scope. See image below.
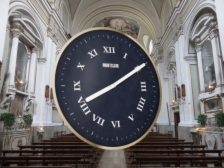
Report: 8.10
